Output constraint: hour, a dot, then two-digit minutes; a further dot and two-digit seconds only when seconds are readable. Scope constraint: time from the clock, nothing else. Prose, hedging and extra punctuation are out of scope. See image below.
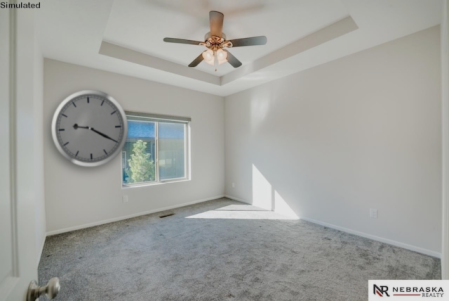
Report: 9.20
